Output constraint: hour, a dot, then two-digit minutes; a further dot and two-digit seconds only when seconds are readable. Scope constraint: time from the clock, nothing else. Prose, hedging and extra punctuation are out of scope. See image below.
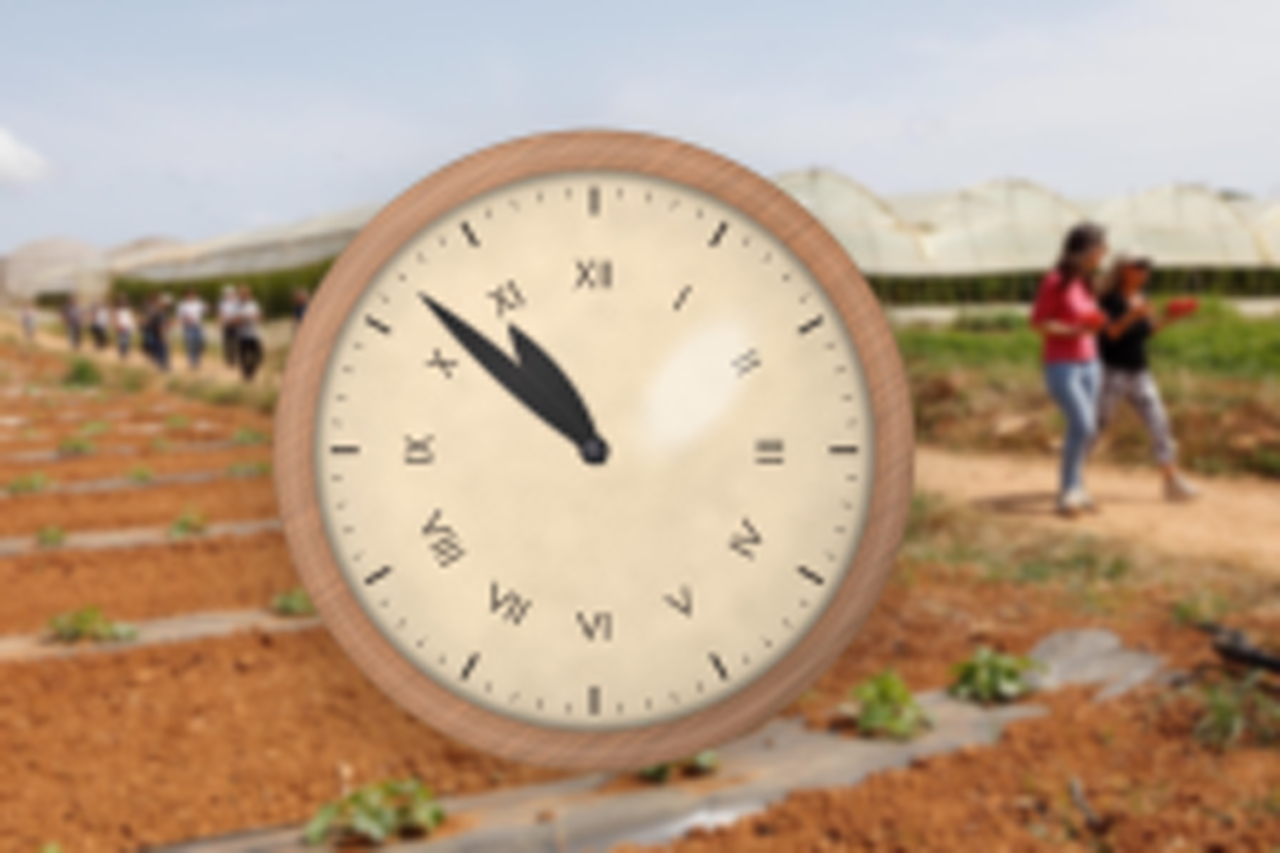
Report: 10.52
